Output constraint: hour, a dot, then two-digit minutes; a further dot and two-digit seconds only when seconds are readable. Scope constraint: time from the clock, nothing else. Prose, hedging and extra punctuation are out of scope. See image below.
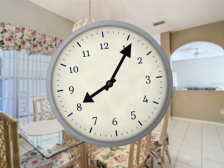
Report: 8.06
